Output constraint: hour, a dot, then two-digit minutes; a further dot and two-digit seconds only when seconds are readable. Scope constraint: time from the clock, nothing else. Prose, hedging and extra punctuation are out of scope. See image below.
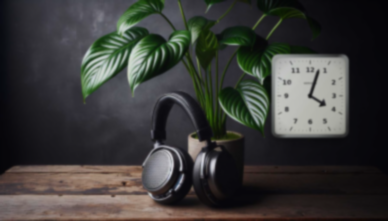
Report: 4.03
